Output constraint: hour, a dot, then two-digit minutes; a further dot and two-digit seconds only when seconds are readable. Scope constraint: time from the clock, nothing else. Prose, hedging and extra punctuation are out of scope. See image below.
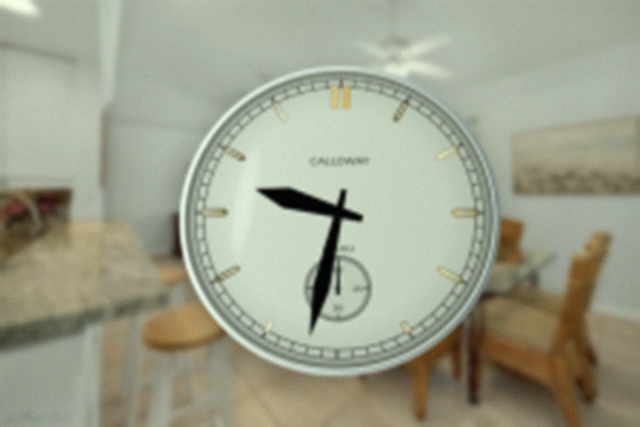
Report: 9.32
